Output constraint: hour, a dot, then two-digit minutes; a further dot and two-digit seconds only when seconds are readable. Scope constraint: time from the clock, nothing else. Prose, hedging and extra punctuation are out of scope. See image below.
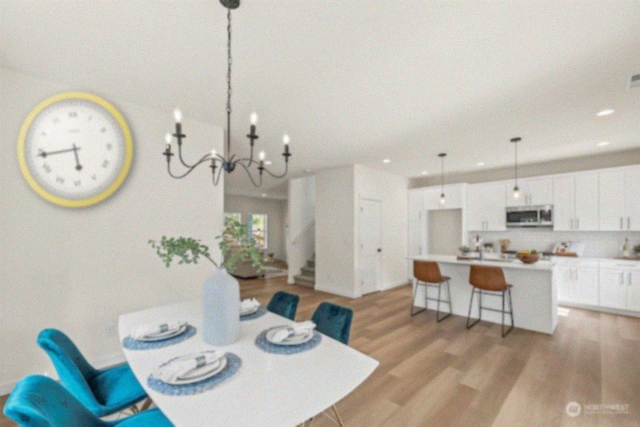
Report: 5.44
